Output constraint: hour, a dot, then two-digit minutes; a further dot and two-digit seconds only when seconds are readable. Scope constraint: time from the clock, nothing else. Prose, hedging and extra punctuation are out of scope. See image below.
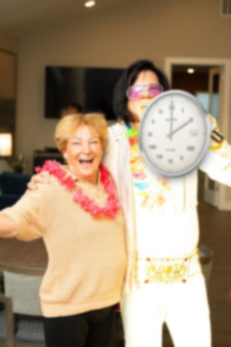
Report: 2.00
